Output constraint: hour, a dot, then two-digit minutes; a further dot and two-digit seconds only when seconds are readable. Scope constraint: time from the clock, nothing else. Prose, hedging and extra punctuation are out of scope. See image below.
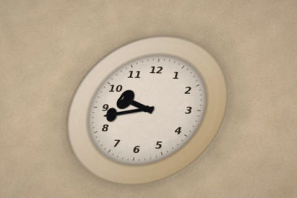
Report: 9.43
